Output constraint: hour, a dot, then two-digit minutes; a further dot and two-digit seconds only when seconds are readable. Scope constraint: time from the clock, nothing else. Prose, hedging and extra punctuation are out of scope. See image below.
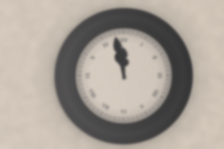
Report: 11.58
